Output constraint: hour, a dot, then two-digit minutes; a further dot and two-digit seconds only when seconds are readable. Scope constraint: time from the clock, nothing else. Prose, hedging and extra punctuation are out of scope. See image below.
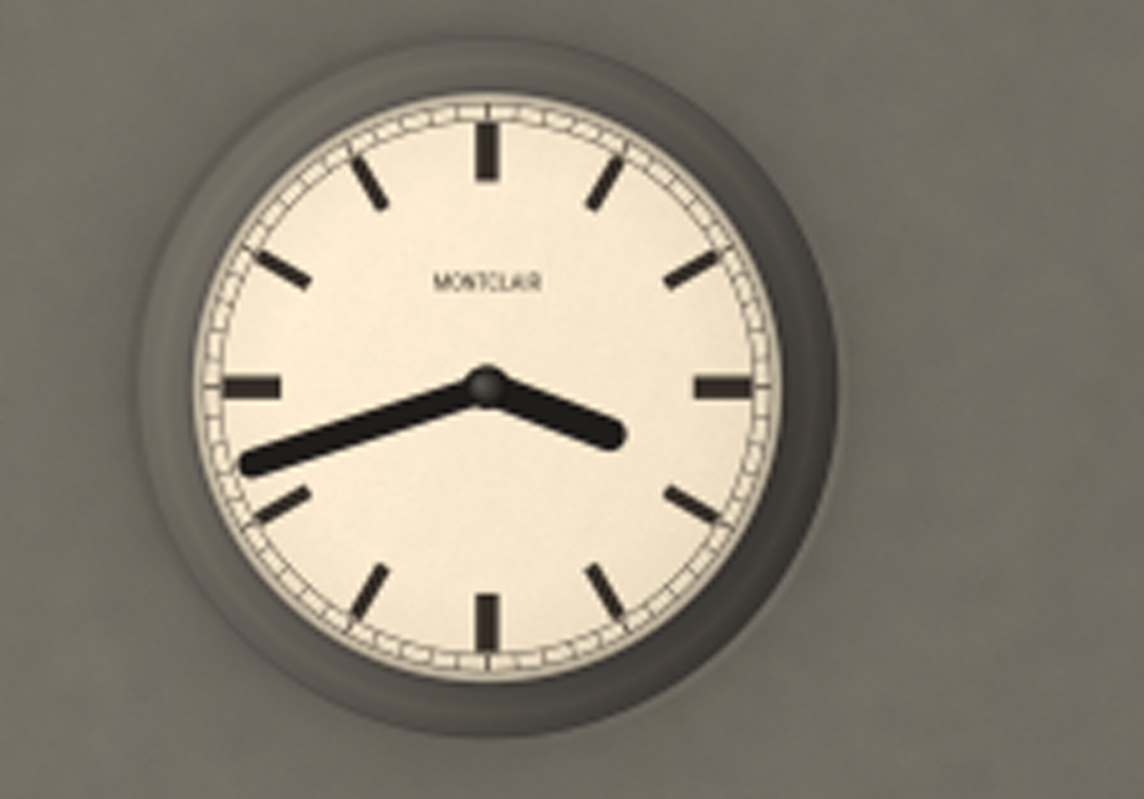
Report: 3.42
